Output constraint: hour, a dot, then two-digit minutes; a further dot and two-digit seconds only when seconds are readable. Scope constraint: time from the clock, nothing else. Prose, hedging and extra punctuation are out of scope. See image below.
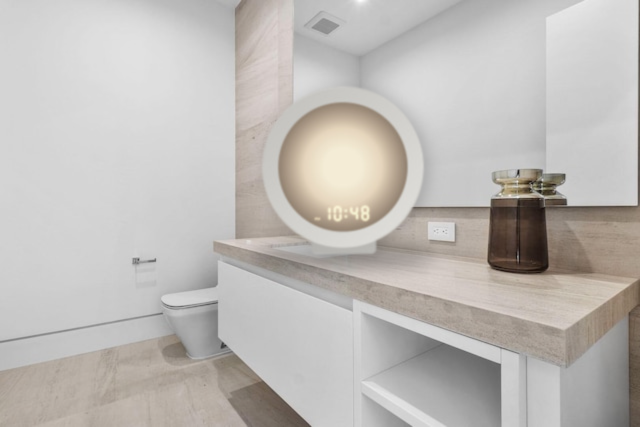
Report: 10.48
